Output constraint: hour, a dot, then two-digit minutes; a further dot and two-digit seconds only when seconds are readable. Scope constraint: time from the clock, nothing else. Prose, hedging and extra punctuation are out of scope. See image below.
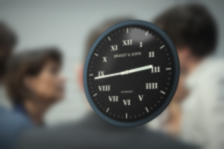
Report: 2.44
